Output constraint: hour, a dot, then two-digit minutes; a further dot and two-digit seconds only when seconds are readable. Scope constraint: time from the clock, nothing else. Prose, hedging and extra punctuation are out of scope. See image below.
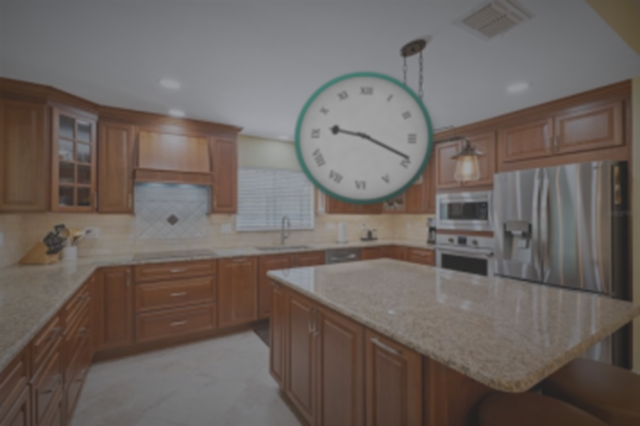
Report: 9.19
